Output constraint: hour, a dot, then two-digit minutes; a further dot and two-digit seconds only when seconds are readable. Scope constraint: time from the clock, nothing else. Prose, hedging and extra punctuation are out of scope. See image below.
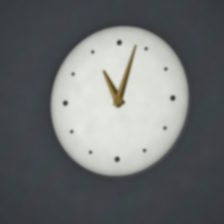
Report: 11.03
